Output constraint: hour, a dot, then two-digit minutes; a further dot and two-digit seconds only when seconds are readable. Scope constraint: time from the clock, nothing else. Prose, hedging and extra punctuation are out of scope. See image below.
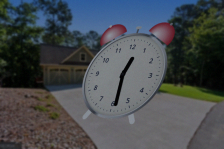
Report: 12.29
